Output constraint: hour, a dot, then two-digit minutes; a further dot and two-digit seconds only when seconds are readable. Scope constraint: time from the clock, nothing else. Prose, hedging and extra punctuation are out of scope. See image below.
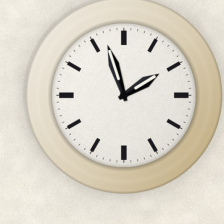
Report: 1.57
